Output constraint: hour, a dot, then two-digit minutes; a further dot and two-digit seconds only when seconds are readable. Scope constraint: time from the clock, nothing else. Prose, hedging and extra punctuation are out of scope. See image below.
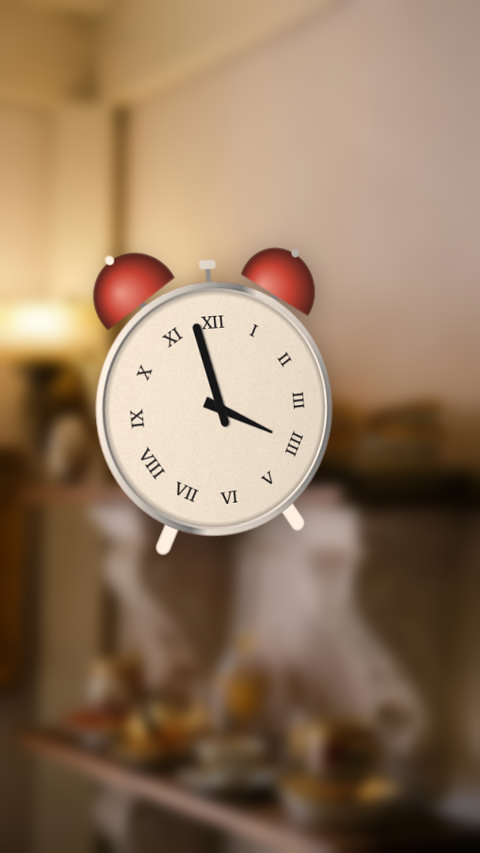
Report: 3.58
